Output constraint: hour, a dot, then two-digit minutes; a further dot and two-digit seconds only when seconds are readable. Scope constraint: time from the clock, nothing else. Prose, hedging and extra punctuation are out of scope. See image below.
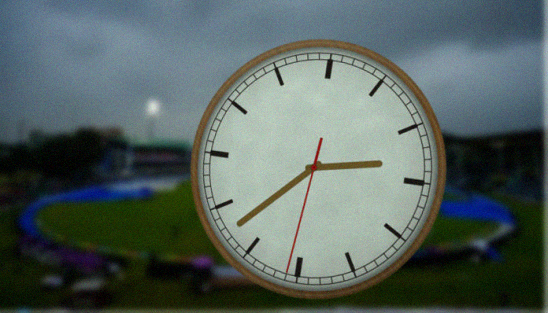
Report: 2.37.31
